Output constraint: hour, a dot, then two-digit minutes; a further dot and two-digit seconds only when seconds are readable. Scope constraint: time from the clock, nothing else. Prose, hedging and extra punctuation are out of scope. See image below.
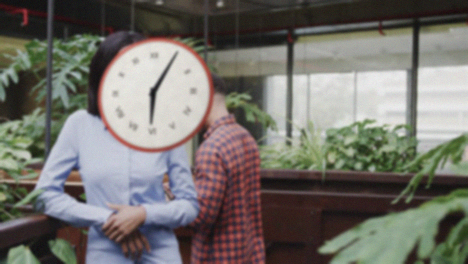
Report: 6.05
